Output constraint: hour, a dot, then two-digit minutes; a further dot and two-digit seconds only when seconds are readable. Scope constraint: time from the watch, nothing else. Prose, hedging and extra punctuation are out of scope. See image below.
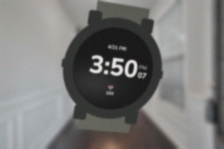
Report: 3.50
